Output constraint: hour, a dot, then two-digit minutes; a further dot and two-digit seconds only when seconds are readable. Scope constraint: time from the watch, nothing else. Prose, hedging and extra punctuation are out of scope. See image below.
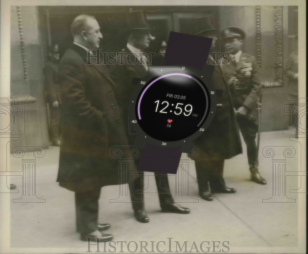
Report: 12.59
